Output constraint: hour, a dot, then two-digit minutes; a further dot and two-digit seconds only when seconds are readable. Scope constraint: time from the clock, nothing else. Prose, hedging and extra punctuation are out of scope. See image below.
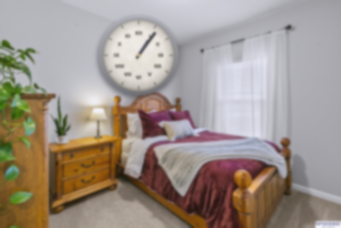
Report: 1.06
